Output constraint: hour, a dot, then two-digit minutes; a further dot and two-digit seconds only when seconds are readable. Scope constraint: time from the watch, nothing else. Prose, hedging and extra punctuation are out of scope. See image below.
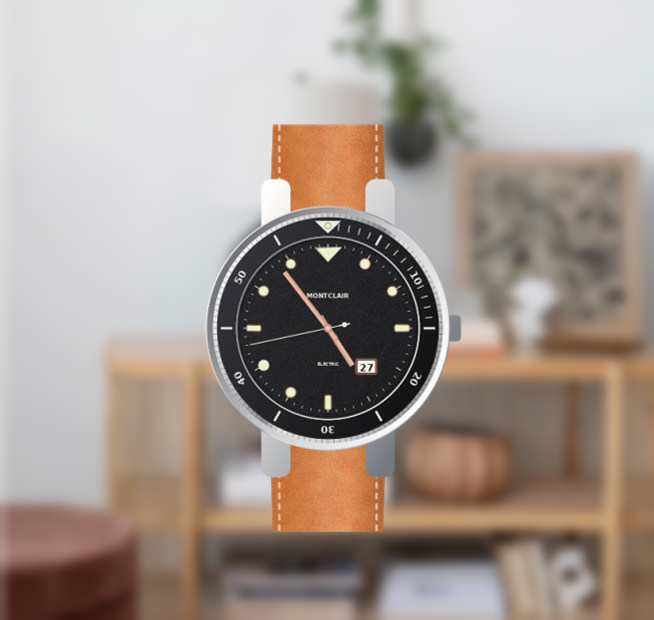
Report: 4.53.43
